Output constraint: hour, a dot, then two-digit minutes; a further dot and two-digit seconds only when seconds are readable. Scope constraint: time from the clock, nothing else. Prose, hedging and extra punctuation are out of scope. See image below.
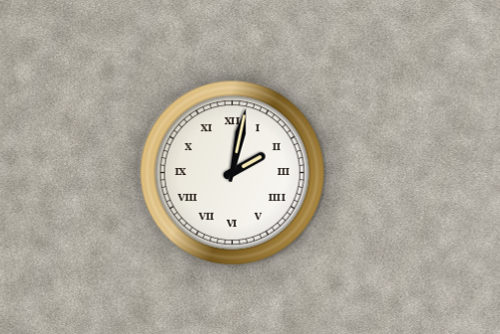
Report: 2.02
